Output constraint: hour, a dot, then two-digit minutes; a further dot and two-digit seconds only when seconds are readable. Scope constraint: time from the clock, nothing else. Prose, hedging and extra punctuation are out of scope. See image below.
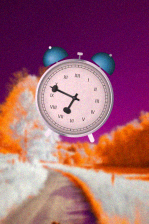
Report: 6.48
